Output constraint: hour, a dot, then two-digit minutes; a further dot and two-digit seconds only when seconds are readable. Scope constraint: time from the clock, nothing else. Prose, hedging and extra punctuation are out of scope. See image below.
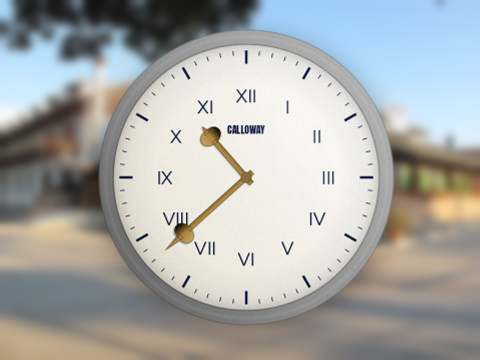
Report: 10.38
